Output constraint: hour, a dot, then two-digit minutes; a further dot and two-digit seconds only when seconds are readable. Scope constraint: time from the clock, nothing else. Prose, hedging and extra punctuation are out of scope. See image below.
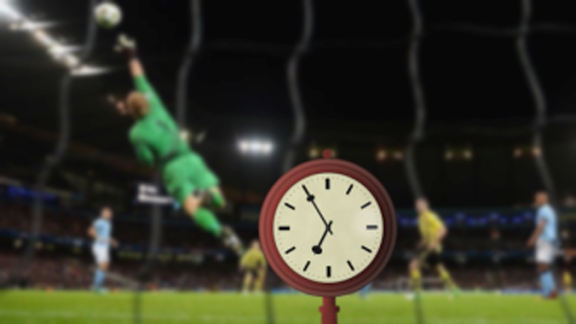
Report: 6.55
